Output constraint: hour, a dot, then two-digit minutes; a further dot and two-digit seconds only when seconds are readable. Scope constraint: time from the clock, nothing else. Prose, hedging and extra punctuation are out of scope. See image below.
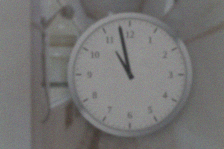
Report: 10.58
